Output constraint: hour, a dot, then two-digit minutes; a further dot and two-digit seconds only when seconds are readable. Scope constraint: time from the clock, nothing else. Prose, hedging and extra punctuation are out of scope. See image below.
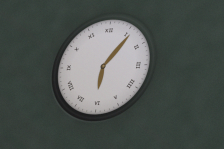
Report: 6.06
